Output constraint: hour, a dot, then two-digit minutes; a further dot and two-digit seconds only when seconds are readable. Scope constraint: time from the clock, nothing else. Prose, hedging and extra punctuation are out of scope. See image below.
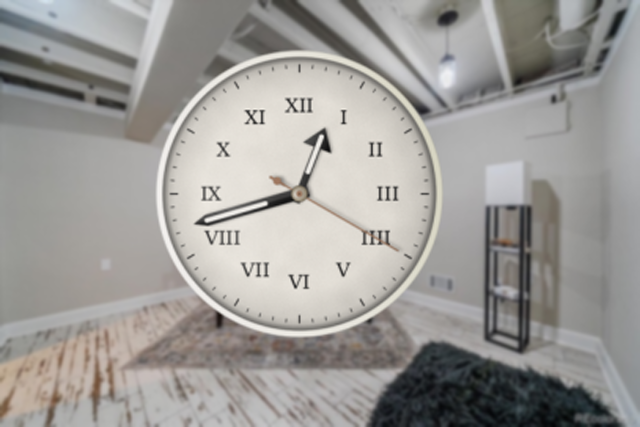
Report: 12.42.20
